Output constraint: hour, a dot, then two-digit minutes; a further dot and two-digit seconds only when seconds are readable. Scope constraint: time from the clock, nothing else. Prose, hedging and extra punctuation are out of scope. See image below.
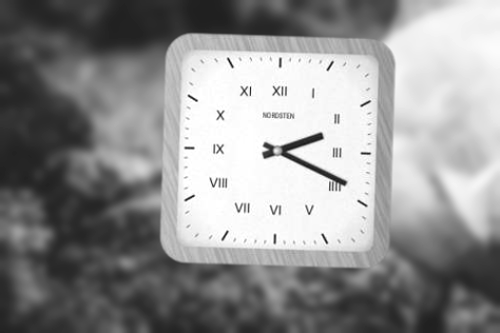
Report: 2.19
